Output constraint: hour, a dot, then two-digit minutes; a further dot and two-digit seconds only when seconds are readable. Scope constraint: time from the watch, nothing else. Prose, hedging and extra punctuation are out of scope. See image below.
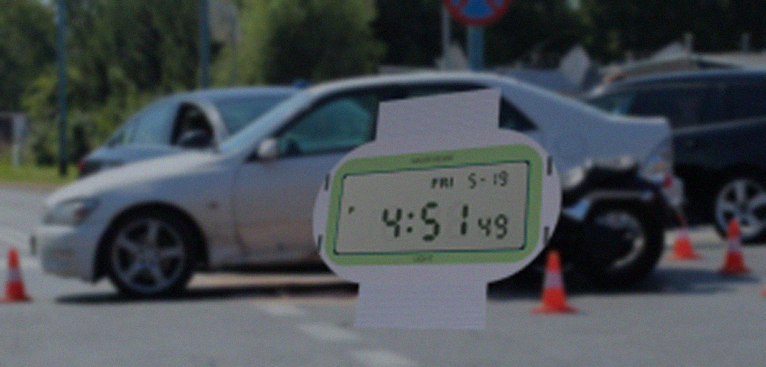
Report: 4.51.49
